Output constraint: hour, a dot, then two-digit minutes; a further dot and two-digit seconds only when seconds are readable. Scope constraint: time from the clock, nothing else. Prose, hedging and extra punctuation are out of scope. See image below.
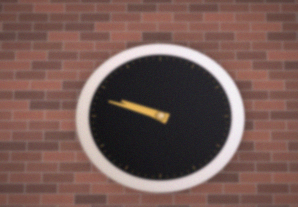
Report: 9.48
